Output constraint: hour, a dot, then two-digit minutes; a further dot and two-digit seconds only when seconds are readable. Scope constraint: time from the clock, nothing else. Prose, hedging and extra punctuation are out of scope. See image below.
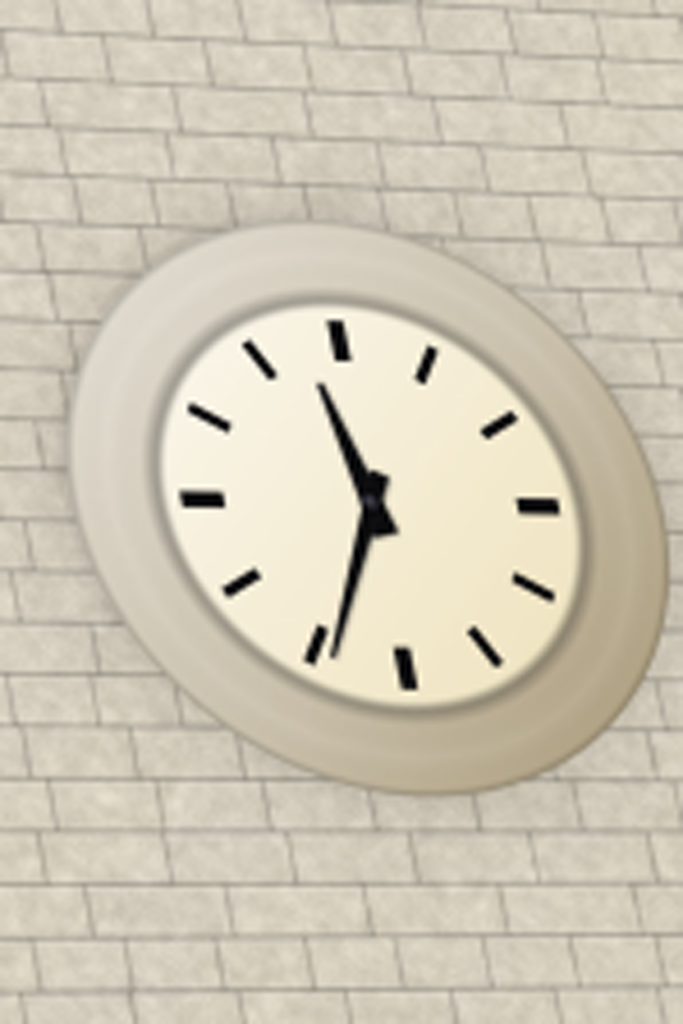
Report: 11.34
